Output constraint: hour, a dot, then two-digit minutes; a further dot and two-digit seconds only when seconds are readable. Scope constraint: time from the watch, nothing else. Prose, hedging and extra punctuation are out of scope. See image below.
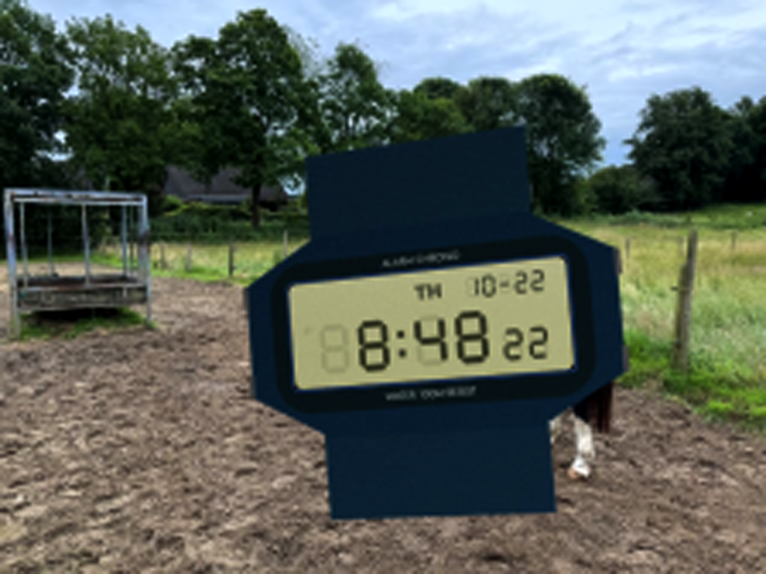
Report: 8.48.22
